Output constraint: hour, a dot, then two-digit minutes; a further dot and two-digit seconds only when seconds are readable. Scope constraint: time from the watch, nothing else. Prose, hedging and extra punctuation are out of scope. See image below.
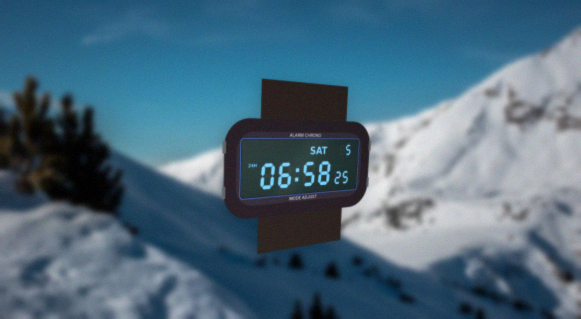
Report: 6.58.25
